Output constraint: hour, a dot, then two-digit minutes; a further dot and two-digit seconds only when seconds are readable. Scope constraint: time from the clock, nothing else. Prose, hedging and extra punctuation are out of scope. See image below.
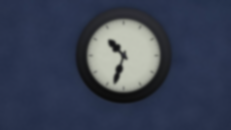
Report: 10.33
